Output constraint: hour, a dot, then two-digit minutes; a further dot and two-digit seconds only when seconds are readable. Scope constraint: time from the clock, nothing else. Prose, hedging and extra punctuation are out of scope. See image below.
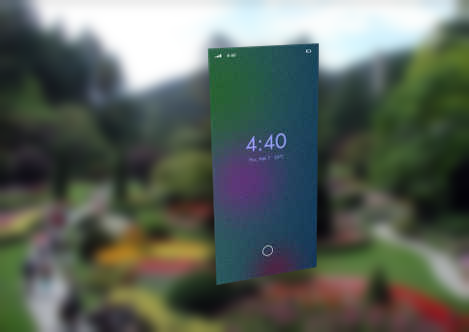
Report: 4.40
